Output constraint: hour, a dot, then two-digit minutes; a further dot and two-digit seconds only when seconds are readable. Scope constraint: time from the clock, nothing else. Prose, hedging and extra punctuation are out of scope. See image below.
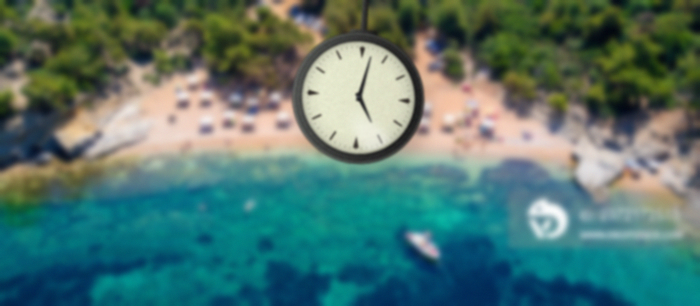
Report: 5.02
